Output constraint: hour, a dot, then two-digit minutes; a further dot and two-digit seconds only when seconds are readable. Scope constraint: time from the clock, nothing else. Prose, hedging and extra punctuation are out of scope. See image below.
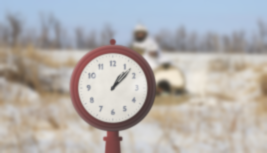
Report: 1.07
